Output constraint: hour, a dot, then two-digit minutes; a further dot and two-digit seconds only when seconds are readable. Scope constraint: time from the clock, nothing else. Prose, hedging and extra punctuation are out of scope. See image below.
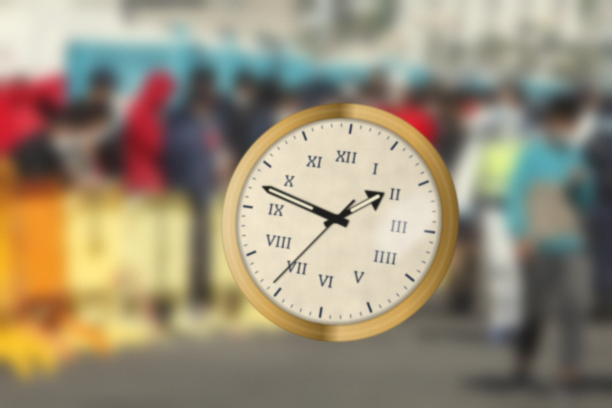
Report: 1.47.36
